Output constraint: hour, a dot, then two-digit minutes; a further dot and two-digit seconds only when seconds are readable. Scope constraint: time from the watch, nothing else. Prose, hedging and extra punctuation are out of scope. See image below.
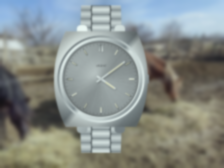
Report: 4.09
